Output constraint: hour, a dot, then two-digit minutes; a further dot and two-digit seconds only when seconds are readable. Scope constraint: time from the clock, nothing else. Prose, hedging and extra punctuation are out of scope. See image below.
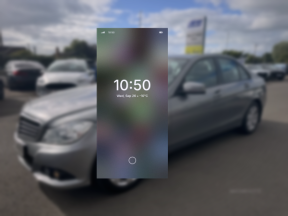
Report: 10.50
